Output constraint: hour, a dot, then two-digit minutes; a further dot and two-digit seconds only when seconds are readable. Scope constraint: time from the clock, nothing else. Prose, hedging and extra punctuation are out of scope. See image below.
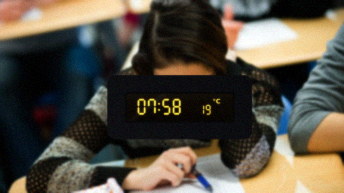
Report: 7.58
